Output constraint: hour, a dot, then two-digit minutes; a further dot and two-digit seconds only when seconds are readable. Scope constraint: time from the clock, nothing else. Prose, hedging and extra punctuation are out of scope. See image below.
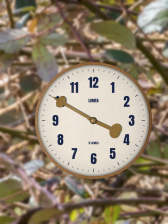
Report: 3.50
